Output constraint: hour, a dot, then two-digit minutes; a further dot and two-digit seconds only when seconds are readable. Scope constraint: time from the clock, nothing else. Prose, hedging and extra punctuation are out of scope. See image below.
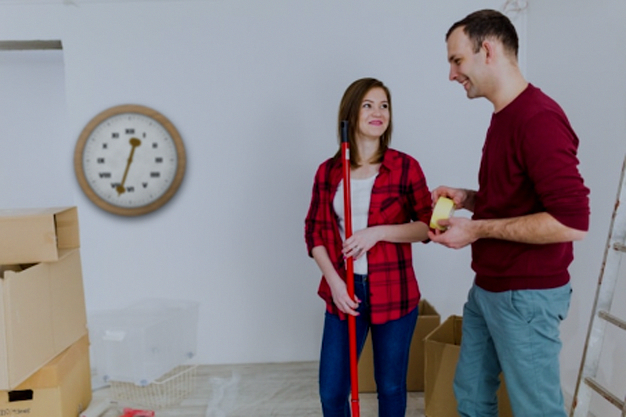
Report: 12.33
